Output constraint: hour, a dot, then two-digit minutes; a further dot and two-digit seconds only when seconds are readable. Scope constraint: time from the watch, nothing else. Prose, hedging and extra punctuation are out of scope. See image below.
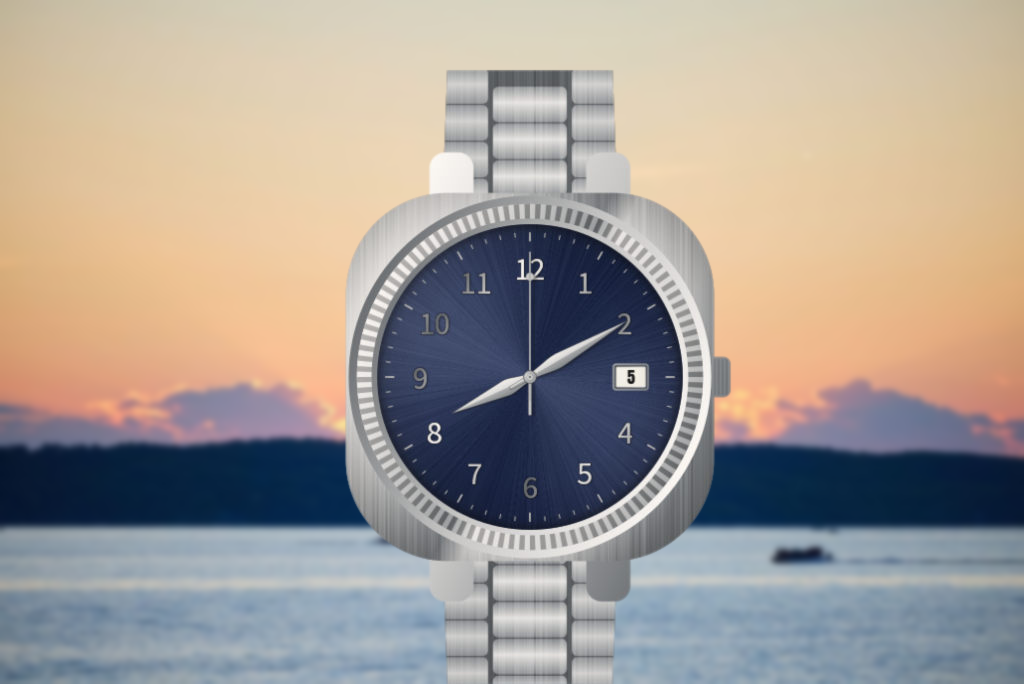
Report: 8.10.00
